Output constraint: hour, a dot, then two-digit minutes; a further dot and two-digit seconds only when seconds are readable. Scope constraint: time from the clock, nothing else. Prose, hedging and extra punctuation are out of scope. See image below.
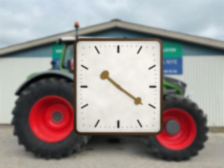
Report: 10.21
